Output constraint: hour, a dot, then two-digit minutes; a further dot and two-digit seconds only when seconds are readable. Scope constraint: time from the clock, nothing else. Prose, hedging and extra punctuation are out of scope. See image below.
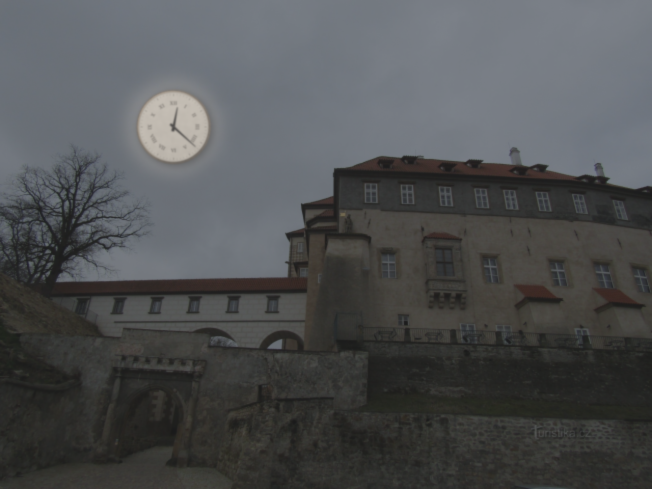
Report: 12.22
